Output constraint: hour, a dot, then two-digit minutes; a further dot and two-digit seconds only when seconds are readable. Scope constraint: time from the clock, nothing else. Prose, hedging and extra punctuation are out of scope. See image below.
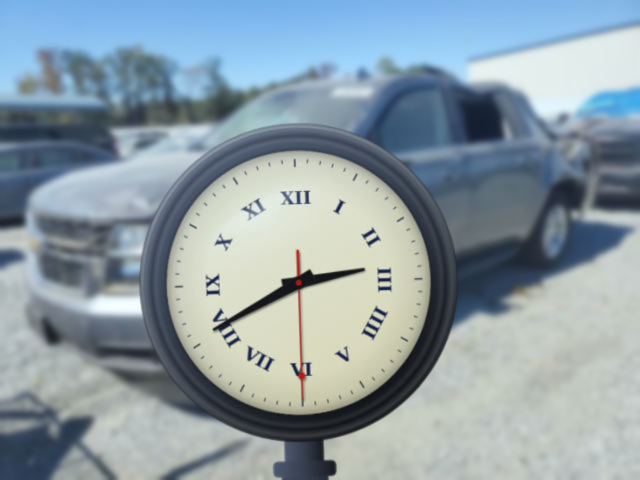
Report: 2.40.30
